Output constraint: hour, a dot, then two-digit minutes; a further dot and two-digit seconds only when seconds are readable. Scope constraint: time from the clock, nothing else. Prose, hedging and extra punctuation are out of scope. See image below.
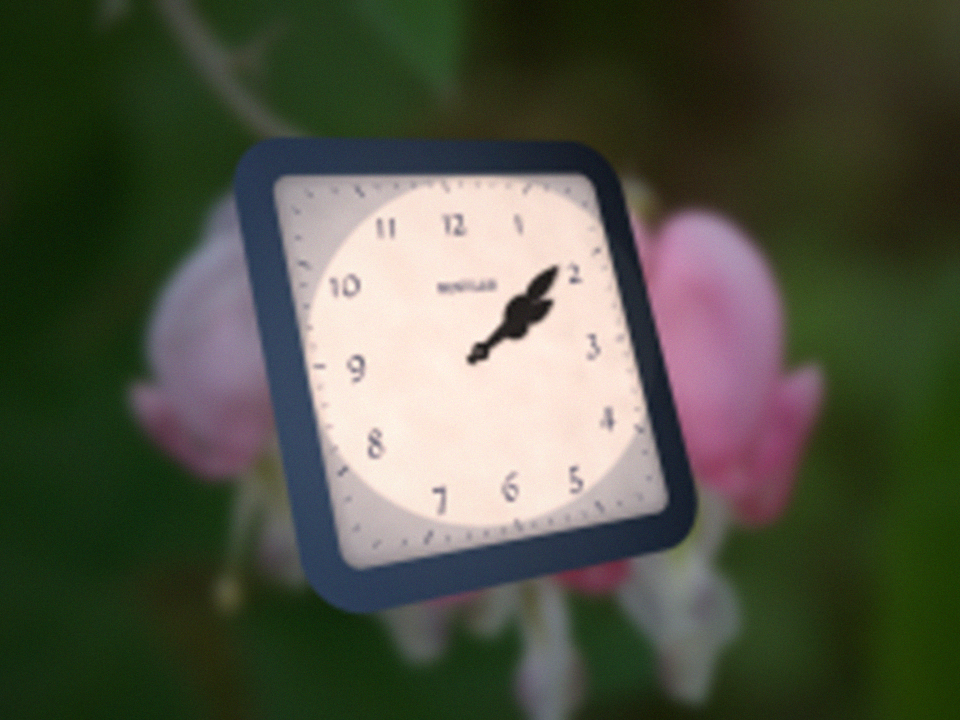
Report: 2.09
